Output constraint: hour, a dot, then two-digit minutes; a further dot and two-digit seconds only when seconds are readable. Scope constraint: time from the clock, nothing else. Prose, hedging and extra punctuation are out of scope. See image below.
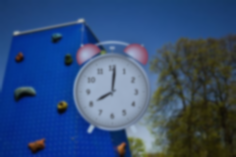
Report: 8.01
